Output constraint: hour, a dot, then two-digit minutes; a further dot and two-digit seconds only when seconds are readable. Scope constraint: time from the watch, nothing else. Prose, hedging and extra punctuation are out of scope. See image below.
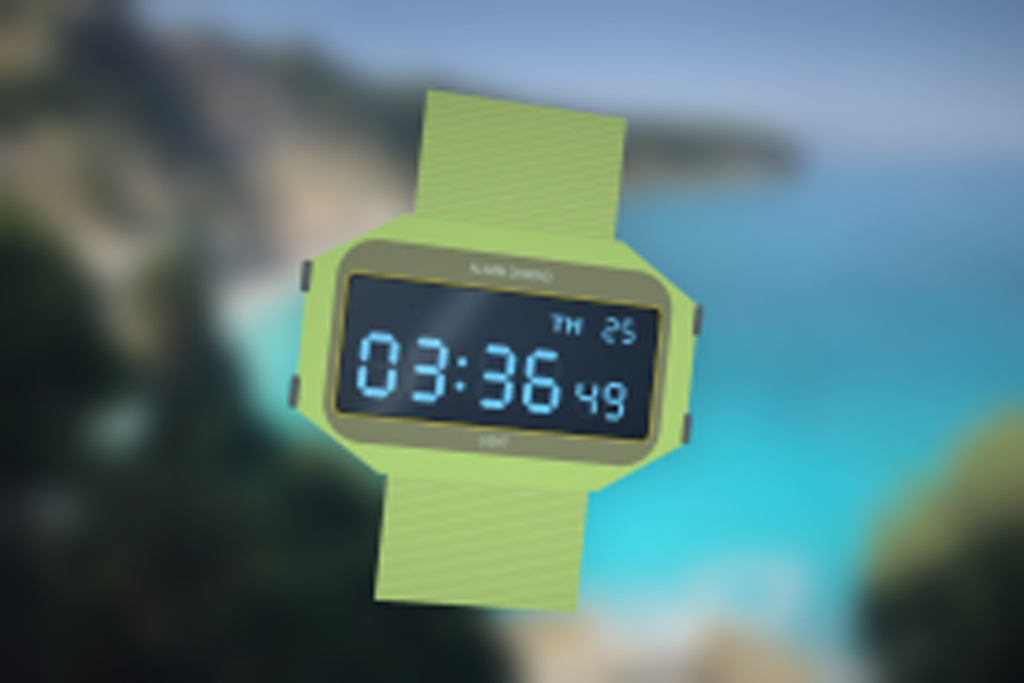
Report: 3.36.49
